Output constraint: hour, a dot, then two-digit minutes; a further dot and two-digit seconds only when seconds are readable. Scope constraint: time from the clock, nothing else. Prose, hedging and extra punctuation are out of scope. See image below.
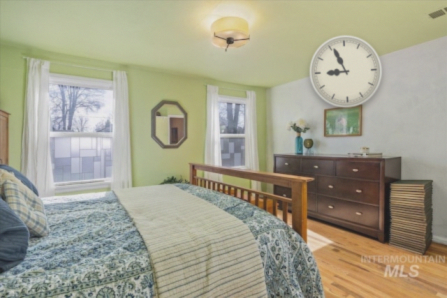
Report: 8.56
